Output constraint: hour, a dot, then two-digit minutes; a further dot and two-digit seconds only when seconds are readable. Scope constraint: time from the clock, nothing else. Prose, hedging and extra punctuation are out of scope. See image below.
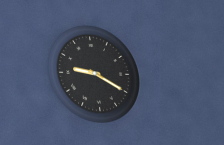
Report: 9.20
